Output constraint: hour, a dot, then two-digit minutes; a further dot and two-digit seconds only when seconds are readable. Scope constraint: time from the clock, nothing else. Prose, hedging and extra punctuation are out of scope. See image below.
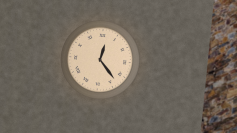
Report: 12.23
